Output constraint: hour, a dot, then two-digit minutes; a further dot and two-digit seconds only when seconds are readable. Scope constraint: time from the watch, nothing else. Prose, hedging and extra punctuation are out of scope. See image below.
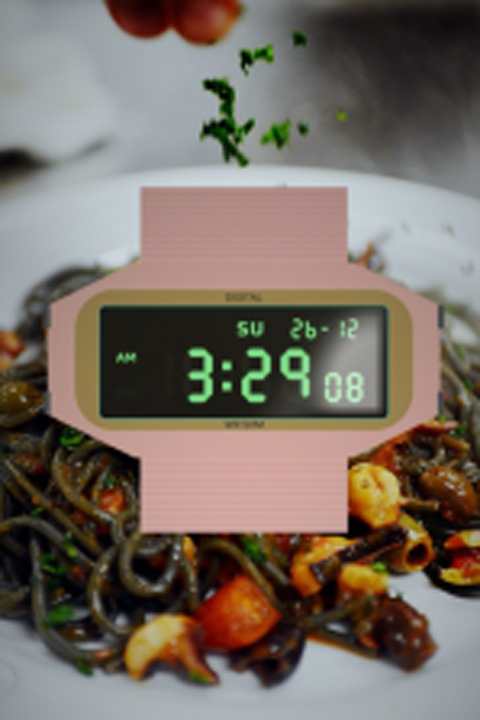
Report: 3.29.08
